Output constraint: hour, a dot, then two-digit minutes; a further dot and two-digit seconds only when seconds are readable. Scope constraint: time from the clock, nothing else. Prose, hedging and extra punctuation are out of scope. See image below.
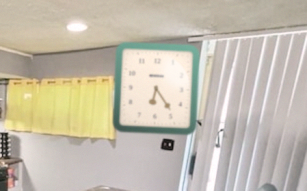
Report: 6.24
